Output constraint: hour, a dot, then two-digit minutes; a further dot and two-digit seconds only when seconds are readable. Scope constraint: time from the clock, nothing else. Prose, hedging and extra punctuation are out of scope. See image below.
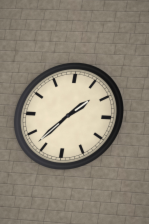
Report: 1.37
